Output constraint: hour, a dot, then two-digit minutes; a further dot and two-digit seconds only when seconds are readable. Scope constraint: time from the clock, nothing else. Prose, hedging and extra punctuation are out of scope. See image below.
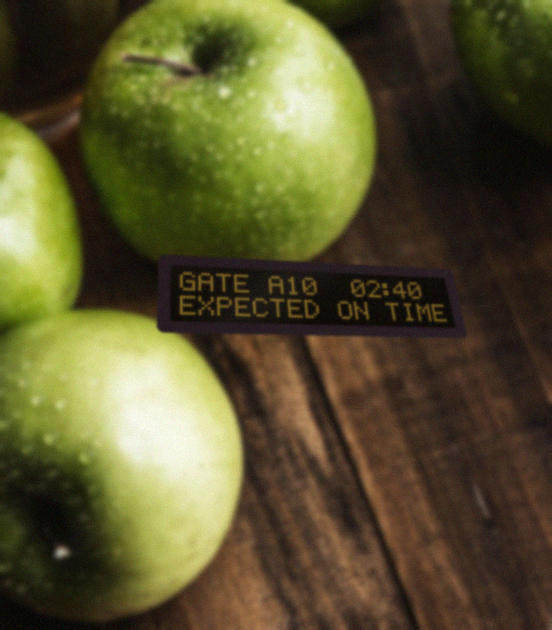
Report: 2.40
